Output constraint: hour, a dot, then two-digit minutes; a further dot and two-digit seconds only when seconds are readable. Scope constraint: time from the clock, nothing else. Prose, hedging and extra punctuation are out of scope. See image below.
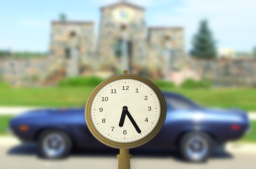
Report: 6.25
